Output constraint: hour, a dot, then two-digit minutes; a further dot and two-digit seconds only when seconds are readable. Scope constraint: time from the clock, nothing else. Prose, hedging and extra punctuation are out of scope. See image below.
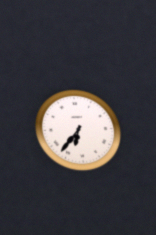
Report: 6.37
